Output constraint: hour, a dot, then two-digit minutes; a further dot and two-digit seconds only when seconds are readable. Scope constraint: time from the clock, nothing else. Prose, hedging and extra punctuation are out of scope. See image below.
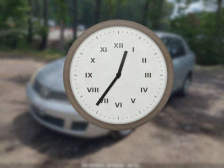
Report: 12.36
